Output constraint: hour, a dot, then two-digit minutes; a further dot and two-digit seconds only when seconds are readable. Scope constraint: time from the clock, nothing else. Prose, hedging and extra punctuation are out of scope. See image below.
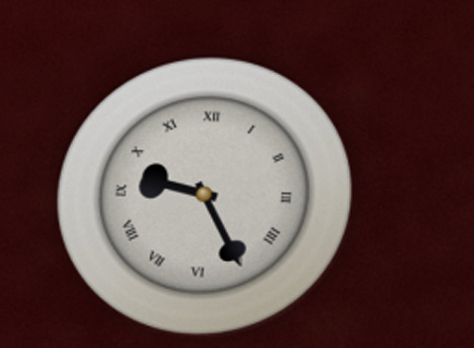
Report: 9.25
